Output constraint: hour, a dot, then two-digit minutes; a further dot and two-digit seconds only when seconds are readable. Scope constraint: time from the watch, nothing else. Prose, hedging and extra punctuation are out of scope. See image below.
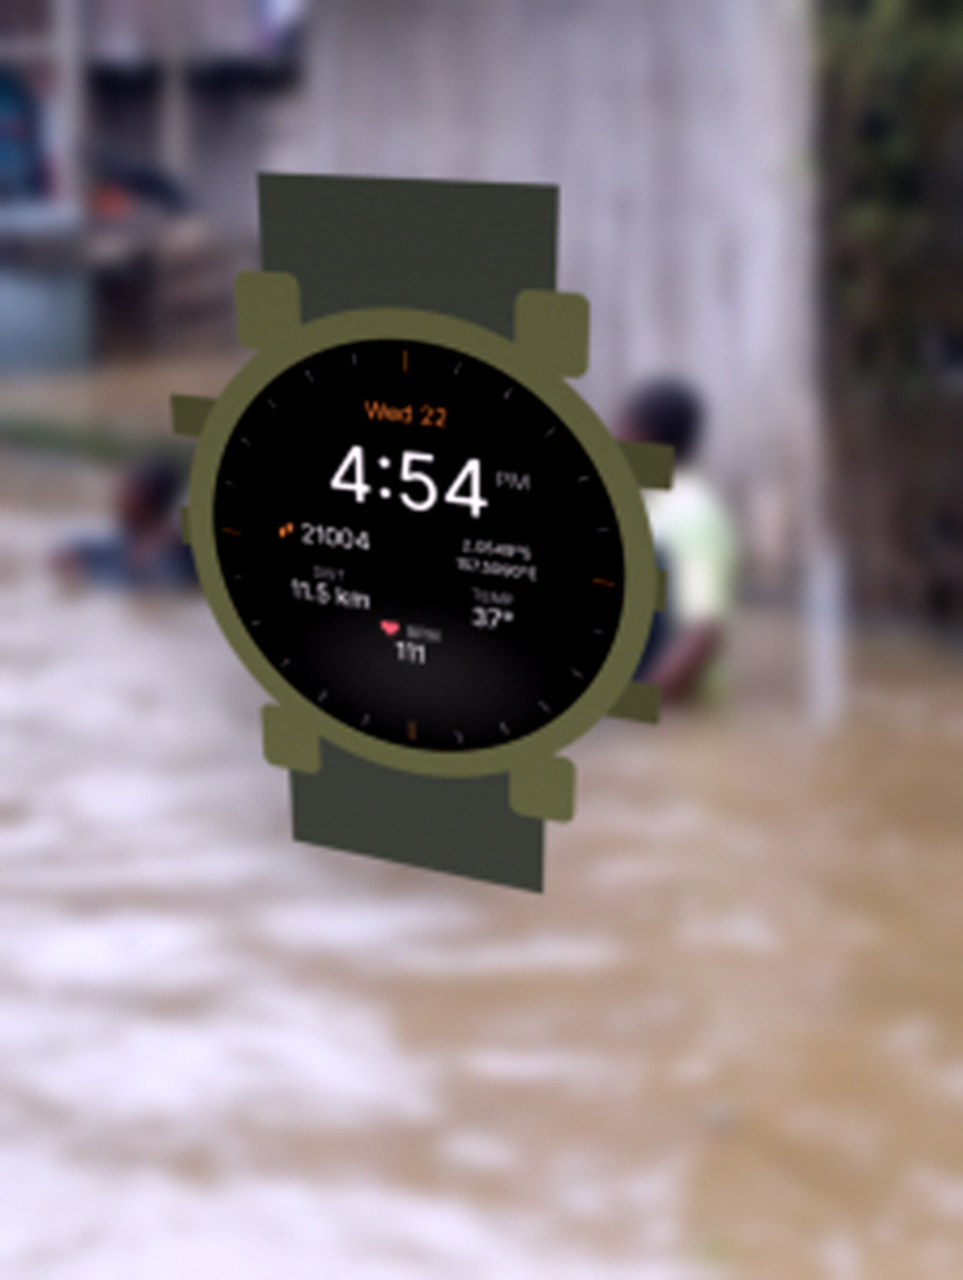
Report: 4.54
